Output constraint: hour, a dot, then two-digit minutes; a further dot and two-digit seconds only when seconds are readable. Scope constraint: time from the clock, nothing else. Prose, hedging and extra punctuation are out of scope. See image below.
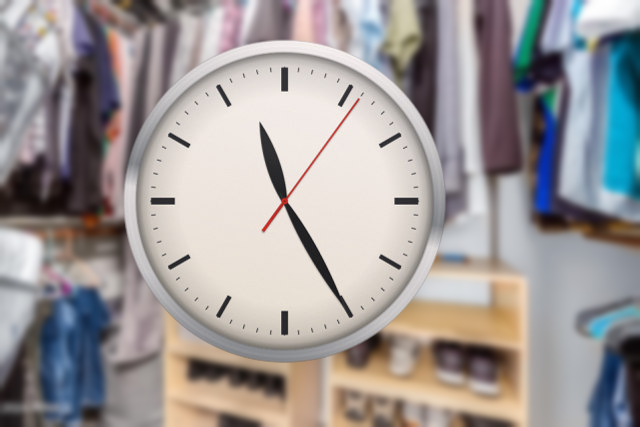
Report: 11.25.06
